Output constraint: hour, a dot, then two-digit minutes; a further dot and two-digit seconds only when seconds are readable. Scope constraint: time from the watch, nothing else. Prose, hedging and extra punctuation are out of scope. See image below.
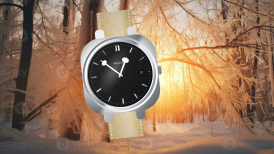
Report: 12.52
